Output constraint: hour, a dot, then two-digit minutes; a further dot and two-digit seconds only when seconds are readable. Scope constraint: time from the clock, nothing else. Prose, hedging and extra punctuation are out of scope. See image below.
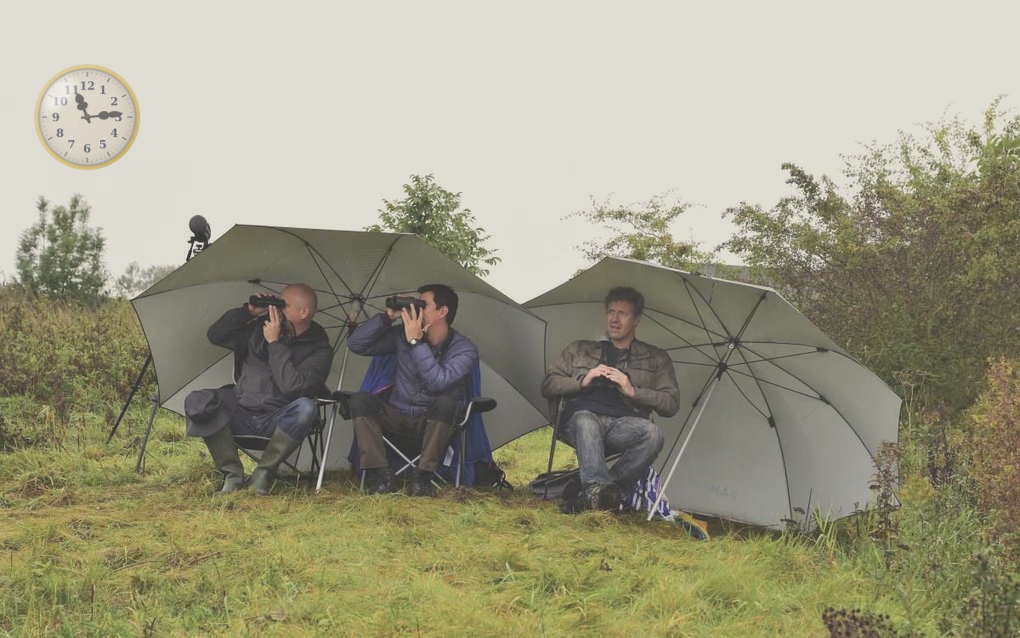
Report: 11.14
